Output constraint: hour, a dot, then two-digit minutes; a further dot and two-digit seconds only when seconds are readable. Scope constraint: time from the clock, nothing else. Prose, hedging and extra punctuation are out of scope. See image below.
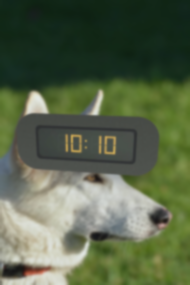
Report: 10.10
